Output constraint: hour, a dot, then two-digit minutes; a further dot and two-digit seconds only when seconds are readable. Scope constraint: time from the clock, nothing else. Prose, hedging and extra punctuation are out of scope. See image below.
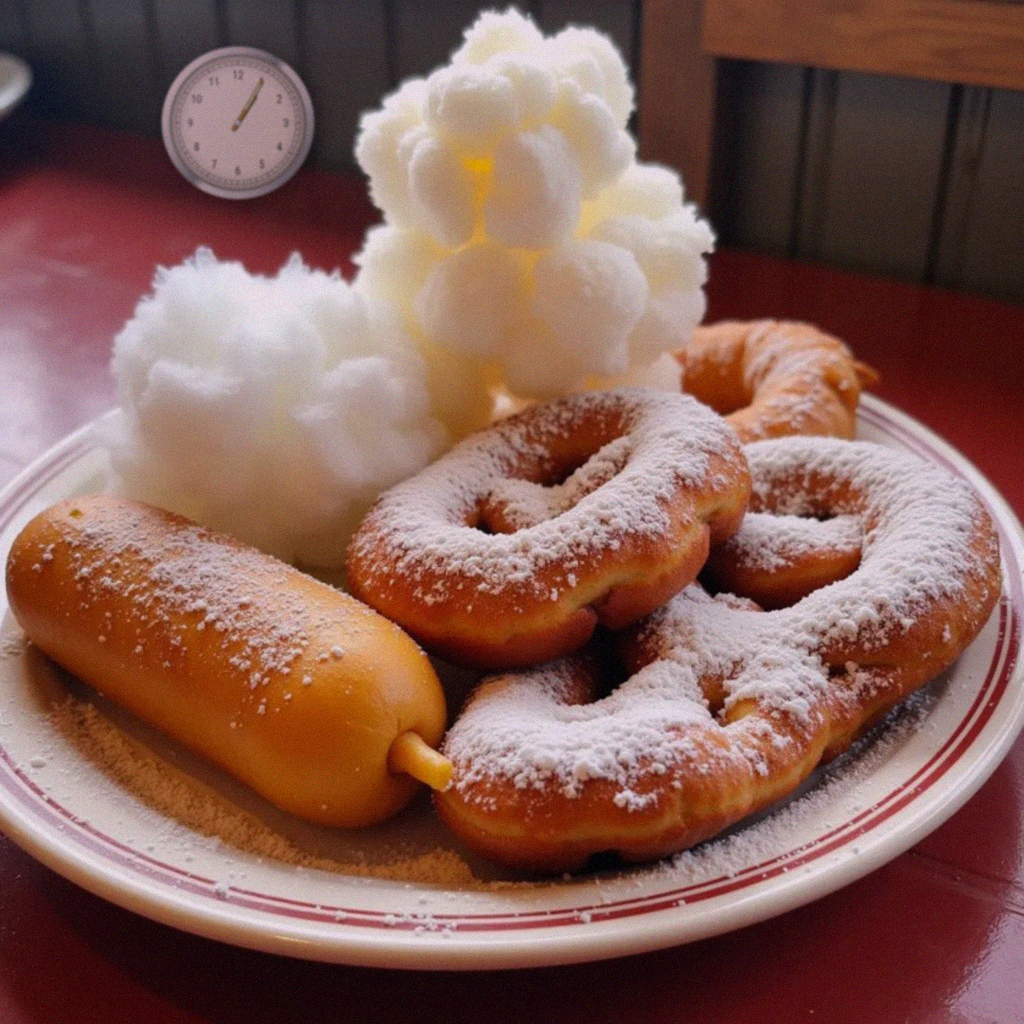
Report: 1.05
